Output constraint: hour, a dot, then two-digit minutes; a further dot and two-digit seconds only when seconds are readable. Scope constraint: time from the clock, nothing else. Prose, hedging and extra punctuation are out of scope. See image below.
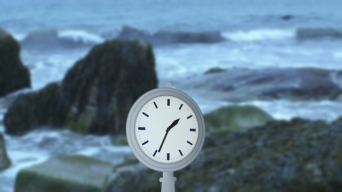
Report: 1.34
